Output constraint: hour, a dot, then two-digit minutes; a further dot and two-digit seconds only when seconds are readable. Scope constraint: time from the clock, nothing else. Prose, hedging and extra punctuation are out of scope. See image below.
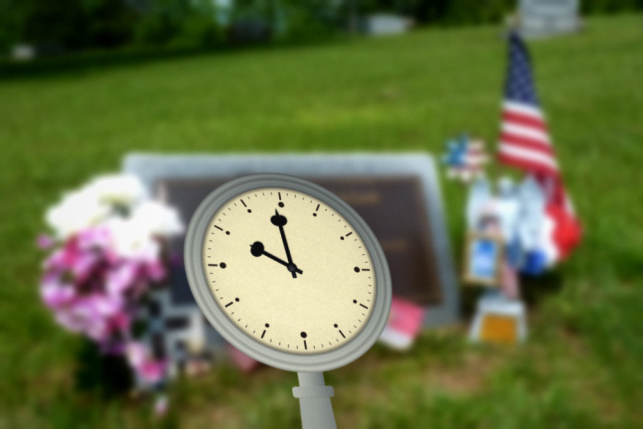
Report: 9.59
